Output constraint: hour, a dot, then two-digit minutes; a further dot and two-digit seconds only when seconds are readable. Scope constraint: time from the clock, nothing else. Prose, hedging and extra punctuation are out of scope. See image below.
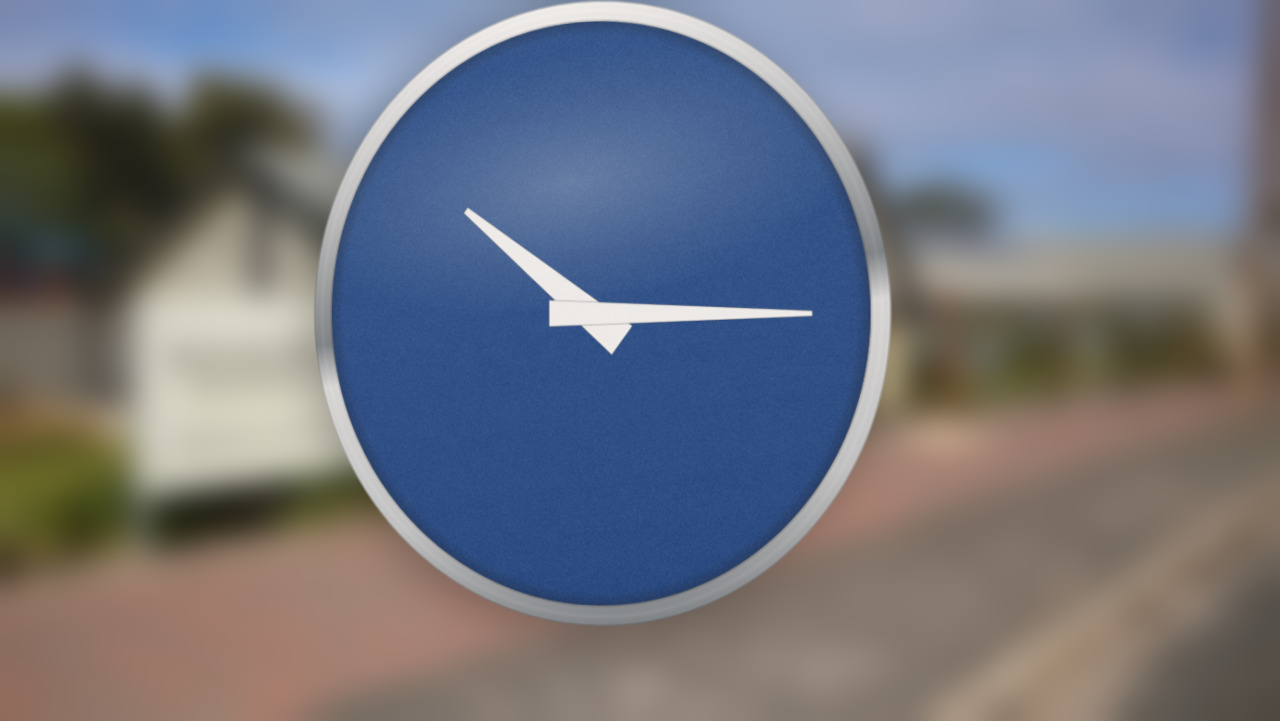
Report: 10.15
